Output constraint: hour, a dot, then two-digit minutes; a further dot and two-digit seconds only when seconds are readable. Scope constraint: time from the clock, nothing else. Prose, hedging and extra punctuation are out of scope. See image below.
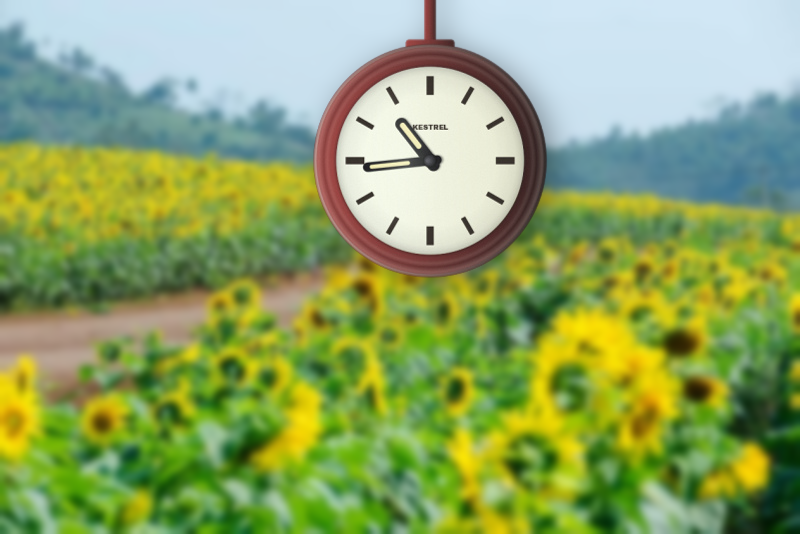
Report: 10.44
